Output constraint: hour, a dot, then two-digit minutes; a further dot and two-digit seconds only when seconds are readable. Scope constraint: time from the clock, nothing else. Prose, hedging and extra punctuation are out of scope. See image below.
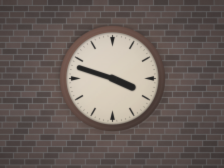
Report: 3.48
